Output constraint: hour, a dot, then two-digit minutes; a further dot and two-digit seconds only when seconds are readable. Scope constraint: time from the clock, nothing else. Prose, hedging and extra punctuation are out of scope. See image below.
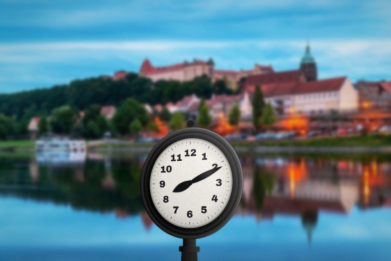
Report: 8.11
